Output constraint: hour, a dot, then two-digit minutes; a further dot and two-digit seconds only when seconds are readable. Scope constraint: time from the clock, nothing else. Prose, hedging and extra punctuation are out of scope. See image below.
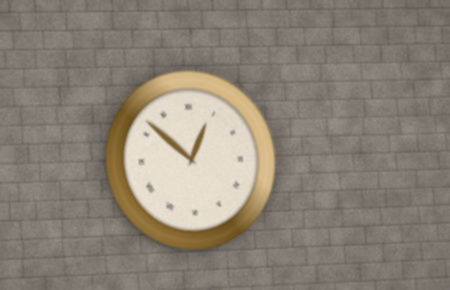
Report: 12.52
